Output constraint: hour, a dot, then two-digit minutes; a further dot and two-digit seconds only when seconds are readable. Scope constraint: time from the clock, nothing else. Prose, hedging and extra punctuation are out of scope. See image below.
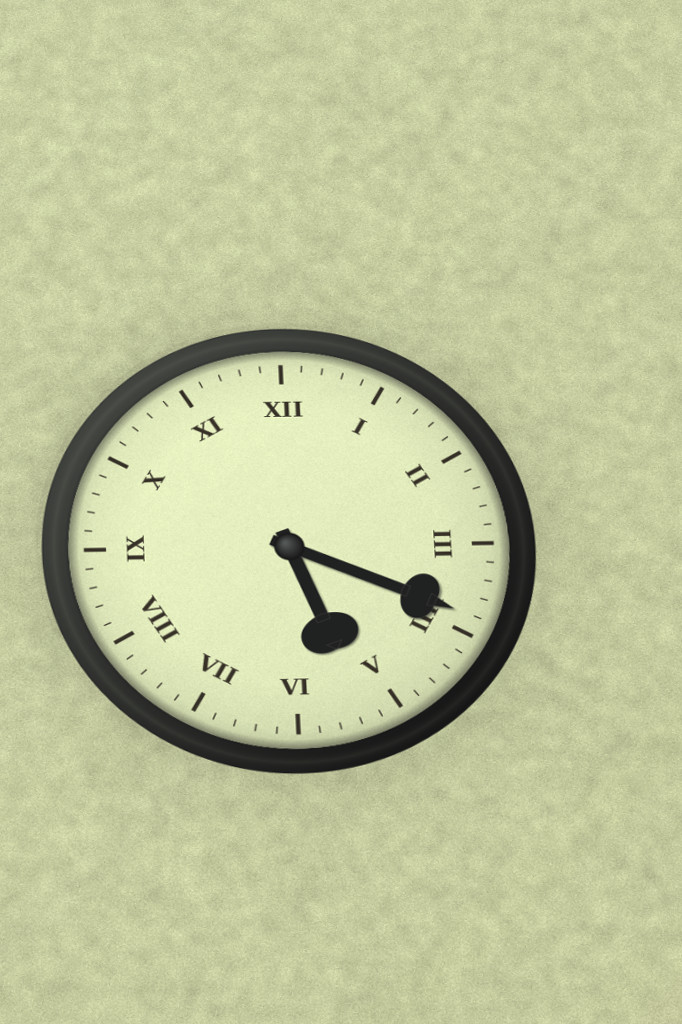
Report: 5.19
